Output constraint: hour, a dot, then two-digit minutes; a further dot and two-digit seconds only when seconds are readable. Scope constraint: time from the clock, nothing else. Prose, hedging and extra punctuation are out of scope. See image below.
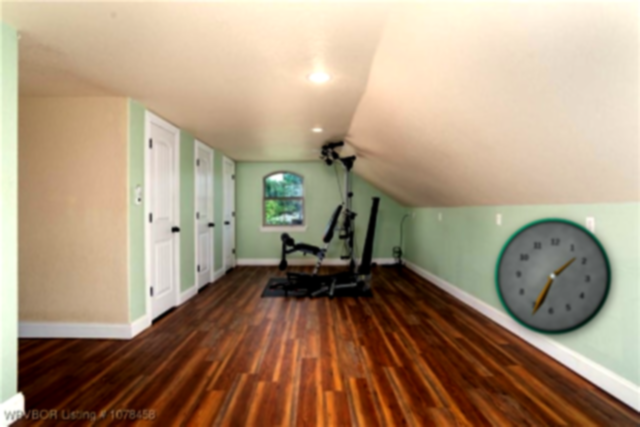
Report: 1.34
